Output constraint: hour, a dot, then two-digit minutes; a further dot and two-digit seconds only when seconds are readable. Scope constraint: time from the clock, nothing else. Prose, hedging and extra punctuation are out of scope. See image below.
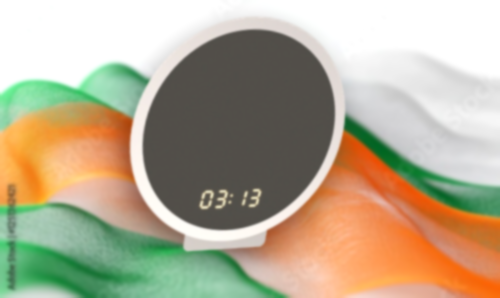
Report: 3.13
